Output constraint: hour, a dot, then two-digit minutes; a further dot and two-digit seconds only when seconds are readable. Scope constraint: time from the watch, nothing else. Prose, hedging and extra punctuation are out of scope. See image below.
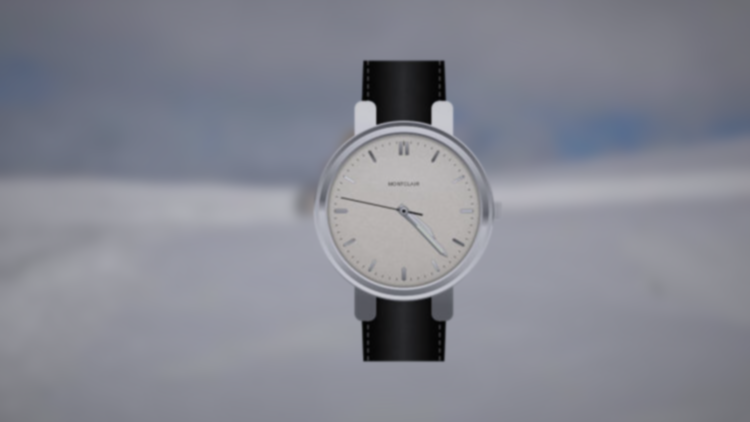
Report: 4.22.47
